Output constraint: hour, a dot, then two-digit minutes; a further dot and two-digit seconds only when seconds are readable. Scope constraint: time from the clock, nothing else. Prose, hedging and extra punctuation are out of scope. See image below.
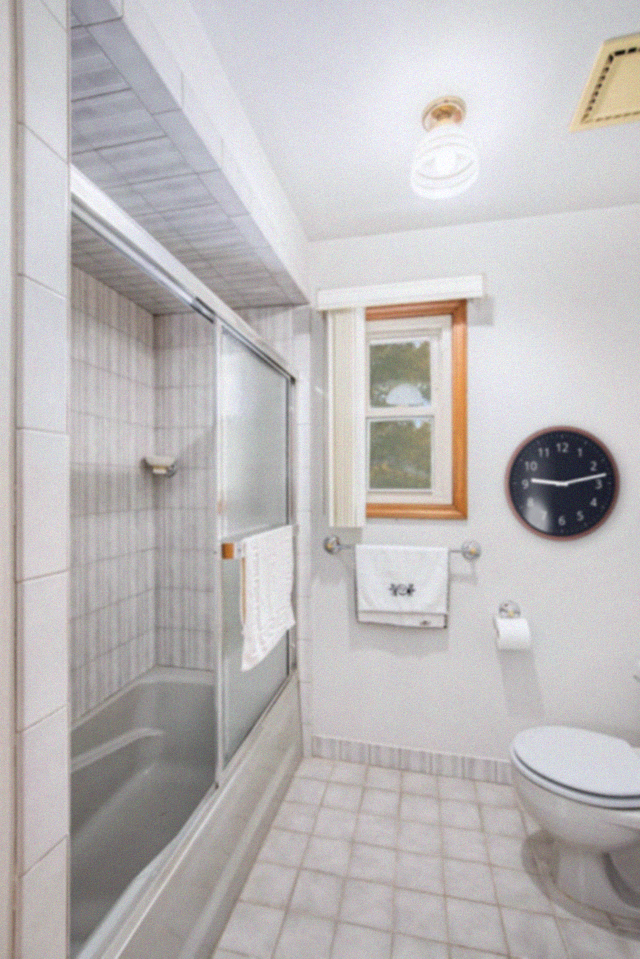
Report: 9.13
